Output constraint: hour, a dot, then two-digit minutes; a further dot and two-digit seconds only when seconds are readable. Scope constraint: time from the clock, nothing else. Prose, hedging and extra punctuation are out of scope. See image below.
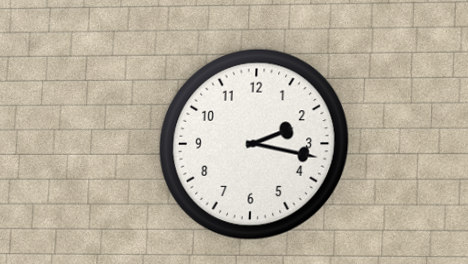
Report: 2.17
